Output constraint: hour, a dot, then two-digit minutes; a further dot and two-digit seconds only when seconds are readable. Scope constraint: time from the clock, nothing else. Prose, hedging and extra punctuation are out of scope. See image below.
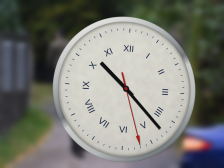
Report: 10.22.27
